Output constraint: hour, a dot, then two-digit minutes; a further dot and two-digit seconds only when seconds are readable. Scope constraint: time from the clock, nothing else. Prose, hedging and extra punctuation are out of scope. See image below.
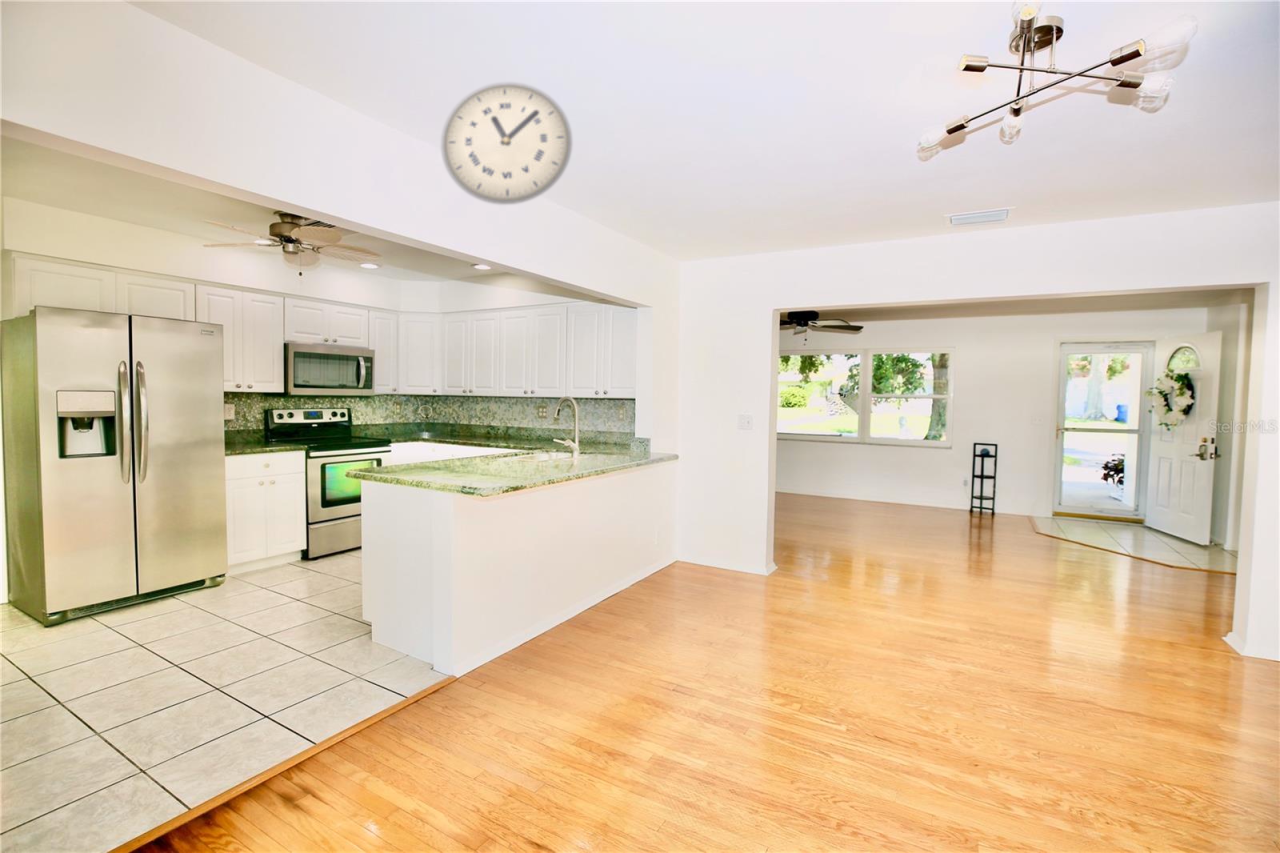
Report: 11.08
